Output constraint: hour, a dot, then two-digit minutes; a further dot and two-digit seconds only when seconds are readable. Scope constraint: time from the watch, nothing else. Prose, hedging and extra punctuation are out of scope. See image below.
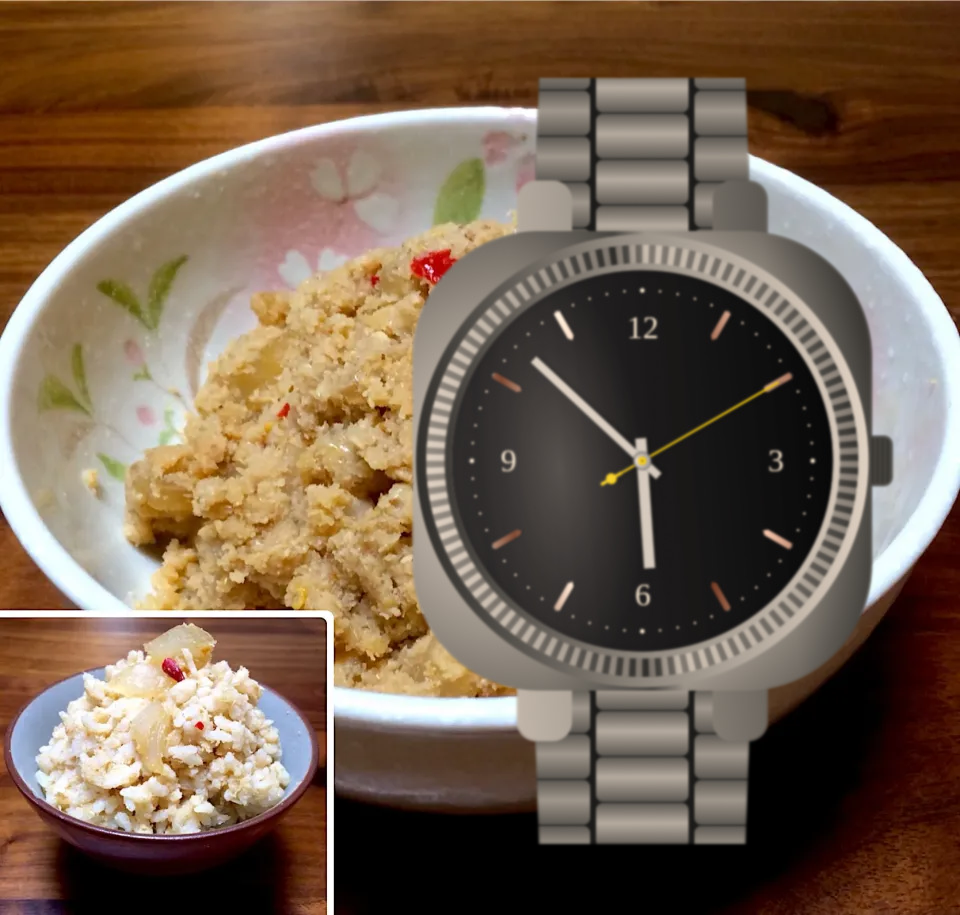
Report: 5.52.10
